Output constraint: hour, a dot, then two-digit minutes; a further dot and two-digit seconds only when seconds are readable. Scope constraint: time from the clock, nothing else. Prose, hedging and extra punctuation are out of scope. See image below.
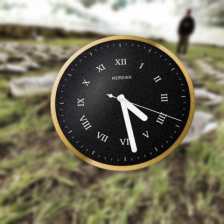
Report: 4.28.19
